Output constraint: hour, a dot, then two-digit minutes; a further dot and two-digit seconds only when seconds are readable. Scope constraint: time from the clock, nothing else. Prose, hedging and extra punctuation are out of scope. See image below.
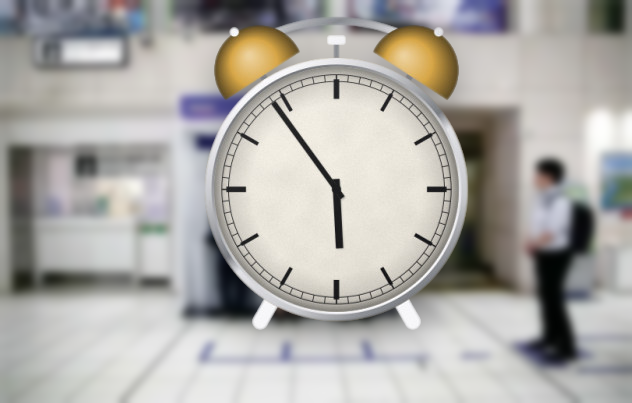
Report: 5.54
